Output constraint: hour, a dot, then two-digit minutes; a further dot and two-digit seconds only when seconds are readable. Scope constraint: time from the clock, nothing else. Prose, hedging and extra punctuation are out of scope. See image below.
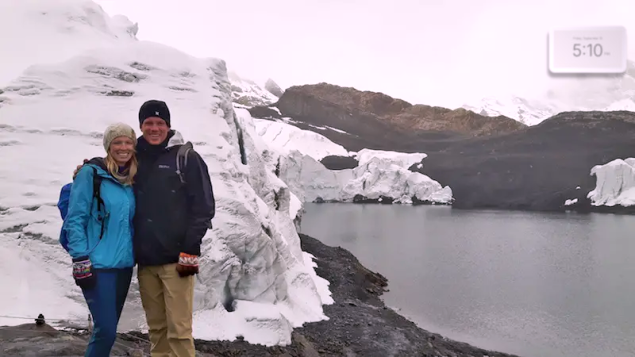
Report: 5.10
